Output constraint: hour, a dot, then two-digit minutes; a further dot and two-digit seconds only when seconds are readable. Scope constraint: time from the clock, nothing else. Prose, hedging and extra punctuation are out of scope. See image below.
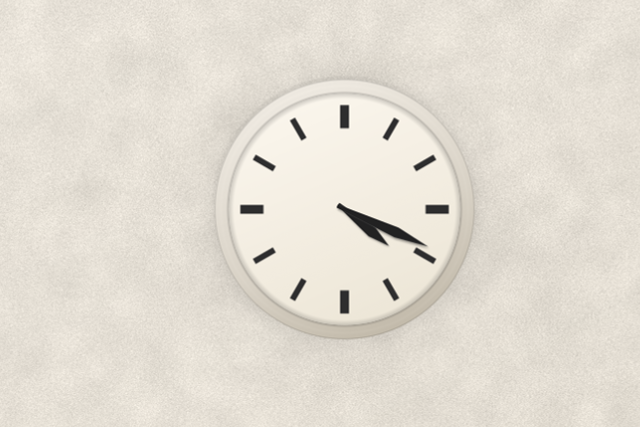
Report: 4.19
